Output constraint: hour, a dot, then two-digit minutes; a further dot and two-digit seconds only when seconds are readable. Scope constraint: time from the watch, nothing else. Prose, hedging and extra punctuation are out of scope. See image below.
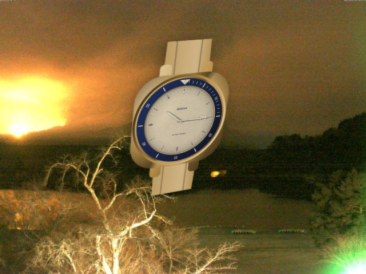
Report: 10.15
